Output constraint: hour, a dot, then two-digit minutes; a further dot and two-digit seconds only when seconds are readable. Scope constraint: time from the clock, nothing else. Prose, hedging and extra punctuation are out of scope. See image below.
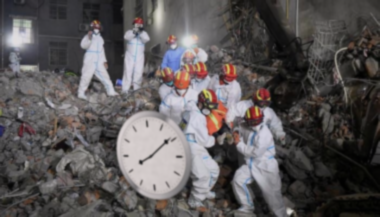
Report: 8.09
